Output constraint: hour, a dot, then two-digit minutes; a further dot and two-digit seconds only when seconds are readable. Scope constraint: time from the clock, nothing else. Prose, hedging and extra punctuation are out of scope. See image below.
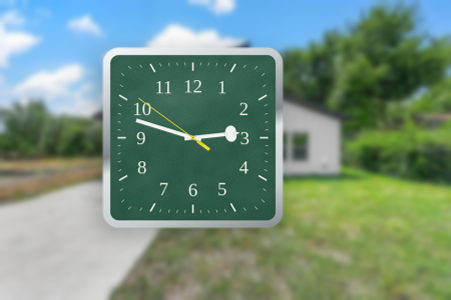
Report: 2.47.51
